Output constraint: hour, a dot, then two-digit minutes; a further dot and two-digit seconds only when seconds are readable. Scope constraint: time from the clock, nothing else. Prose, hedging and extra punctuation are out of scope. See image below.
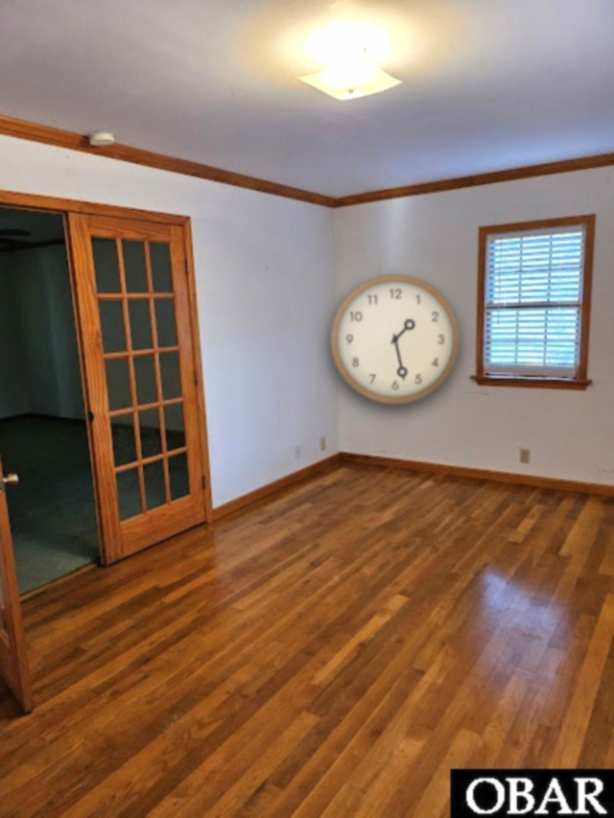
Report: 1.28
